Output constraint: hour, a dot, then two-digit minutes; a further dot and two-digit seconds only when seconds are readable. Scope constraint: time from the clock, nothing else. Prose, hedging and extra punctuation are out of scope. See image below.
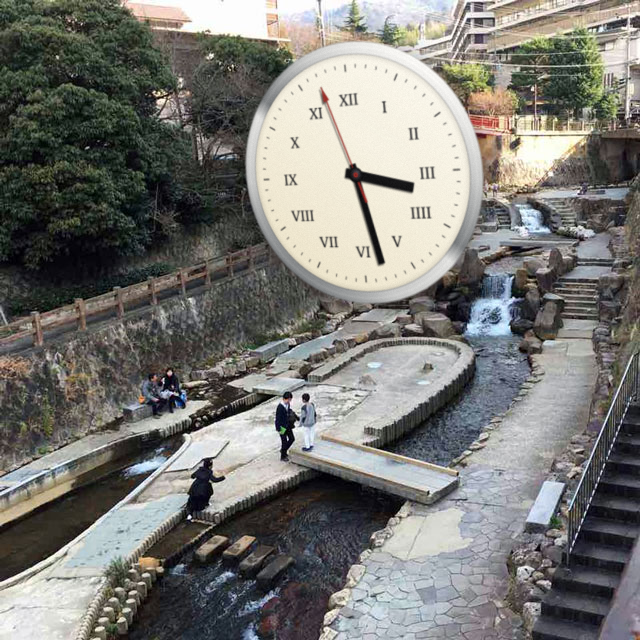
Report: 3.27.57
